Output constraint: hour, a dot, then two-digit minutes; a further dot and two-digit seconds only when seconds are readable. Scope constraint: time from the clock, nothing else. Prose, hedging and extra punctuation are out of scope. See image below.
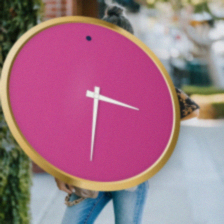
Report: 3.32
